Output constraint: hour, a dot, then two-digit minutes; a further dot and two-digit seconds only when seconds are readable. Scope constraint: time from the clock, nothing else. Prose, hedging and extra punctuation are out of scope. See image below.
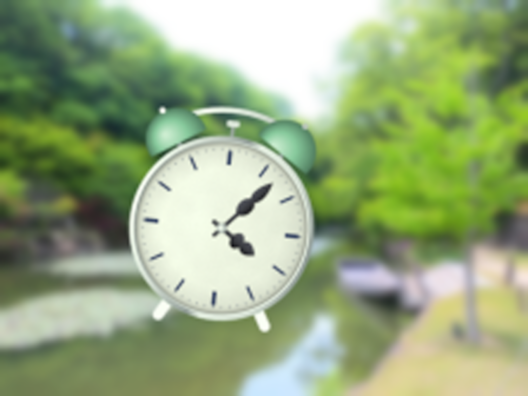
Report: 4.07
